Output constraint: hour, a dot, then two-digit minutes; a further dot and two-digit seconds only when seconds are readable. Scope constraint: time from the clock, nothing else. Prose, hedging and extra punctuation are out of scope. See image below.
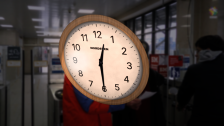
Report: 12.30
